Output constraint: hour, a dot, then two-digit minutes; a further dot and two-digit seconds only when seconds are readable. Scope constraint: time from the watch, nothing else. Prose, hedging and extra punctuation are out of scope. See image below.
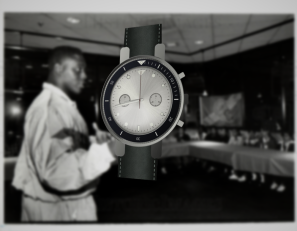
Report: 8.43
